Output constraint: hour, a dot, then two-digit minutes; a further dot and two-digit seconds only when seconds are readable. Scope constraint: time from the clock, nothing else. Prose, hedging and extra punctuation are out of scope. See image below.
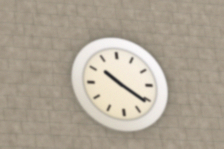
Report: 10.21
